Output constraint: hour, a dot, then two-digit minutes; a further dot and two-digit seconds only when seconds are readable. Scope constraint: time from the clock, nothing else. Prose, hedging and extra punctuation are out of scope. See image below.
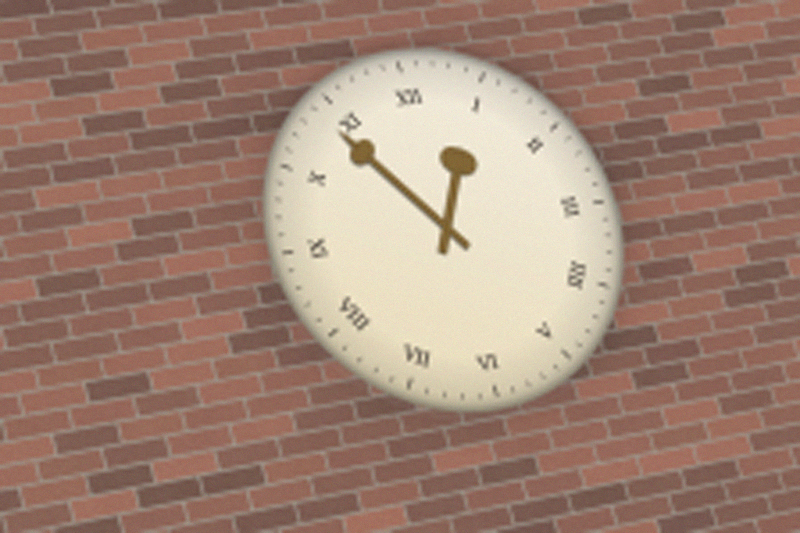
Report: 12.54
